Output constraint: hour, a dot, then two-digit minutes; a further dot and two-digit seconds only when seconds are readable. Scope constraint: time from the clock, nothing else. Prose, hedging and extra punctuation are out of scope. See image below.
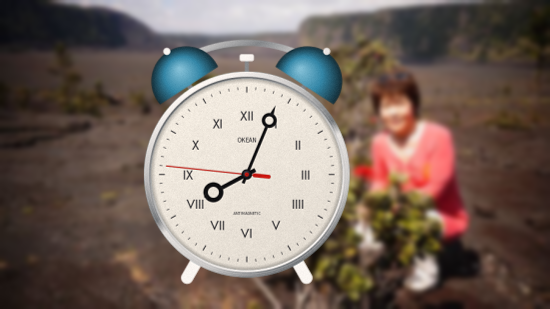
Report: 8.03.46
